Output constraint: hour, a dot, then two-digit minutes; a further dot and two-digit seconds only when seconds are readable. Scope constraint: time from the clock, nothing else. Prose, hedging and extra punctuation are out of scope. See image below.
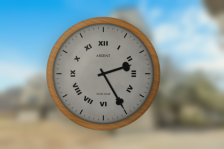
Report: 2.25
